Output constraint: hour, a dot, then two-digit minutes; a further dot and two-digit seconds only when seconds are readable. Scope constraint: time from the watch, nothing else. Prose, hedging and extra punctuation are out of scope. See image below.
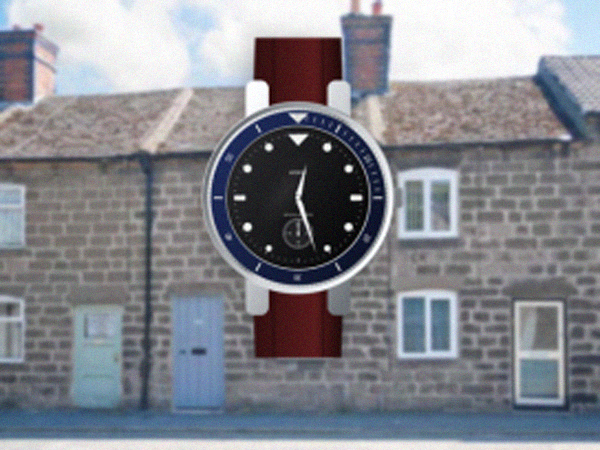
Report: 12.27
